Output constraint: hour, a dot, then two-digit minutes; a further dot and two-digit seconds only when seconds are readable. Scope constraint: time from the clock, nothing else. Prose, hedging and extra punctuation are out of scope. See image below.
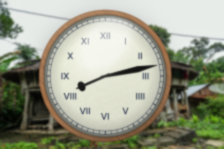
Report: 8.13
